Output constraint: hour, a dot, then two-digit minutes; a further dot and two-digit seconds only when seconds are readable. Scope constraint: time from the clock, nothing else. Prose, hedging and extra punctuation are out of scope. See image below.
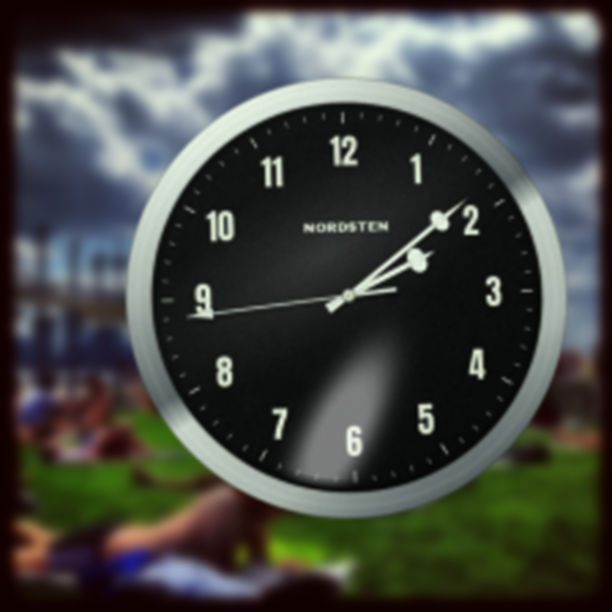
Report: 2.08.44
